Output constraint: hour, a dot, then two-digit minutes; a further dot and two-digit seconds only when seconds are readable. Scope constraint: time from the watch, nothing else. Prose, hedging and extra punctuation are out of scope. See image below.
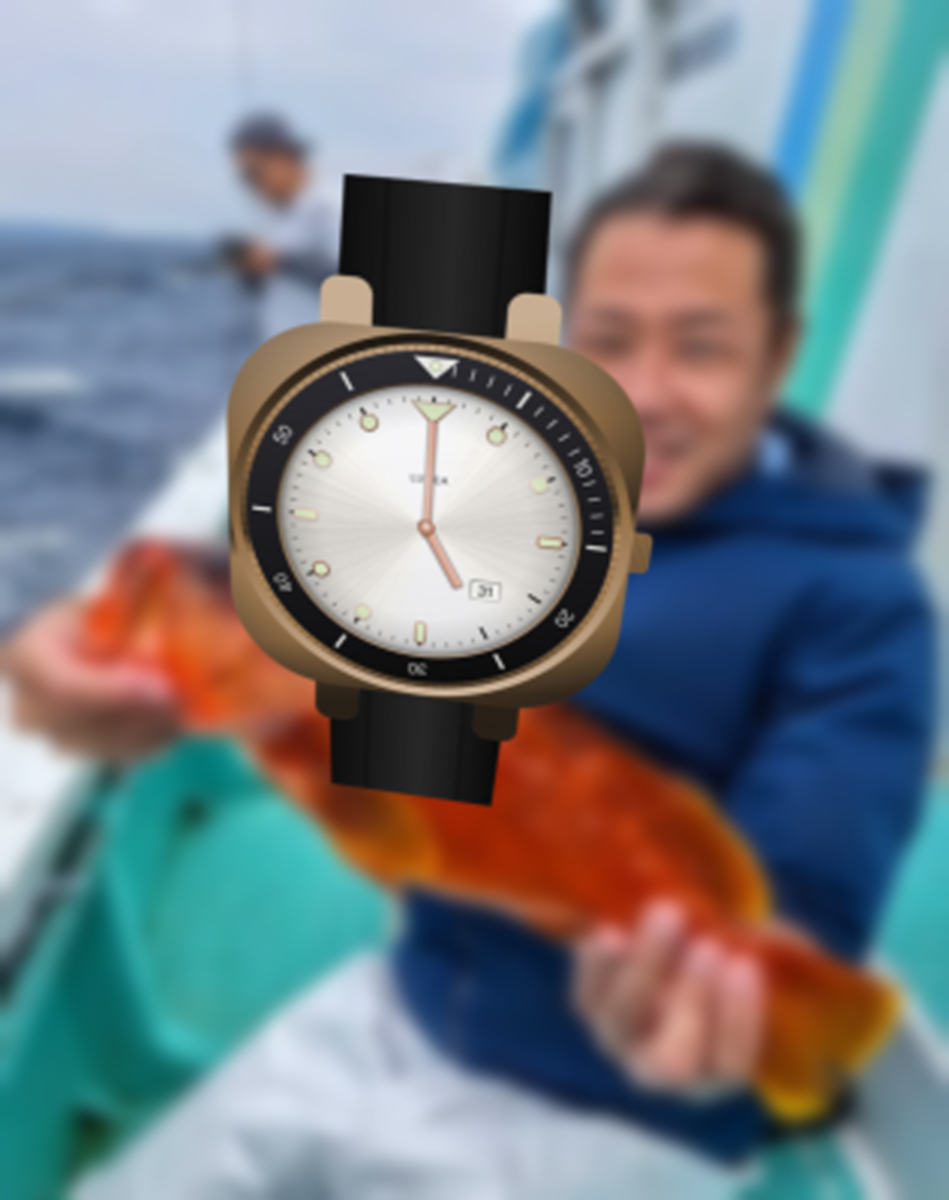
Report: 5.00
